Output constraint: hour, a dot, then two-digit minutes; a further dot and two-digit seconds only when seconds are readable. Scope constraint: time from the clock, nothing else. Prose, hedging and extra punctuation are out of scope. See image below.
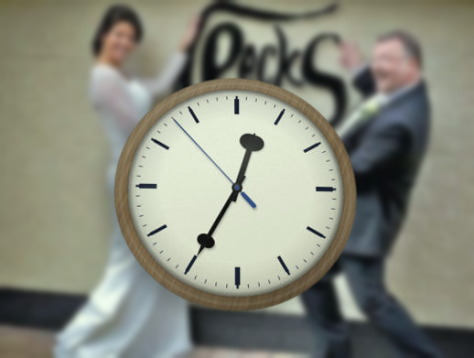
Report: 12.34.53
